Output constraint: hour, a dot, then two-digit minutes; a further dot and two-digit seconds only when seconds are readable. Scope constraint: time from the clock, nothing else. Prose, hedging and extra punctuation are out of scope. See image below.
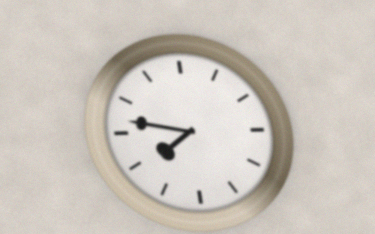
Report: 7.47
